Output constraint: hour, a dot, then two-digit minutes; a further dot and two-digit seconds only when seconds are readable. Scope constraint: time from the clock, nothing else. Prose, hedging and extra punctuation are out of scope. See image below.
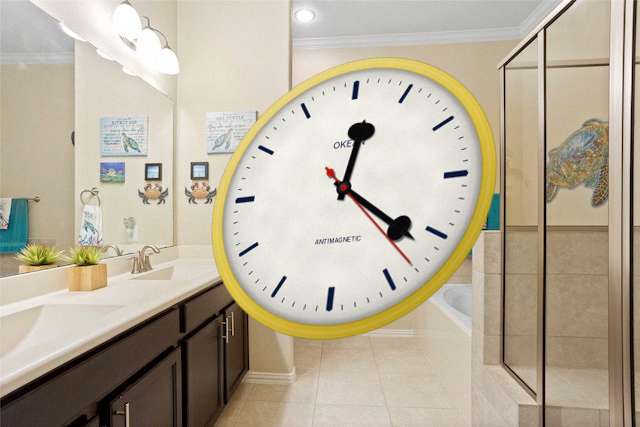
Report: 12.21.23
